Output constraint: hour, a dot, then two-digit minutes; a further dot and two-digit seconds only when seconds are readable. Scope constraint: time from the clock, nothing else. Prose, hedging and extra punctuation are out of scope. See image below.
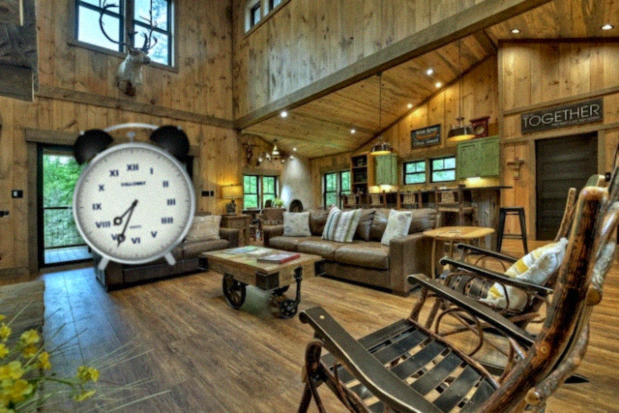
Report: 7.34
